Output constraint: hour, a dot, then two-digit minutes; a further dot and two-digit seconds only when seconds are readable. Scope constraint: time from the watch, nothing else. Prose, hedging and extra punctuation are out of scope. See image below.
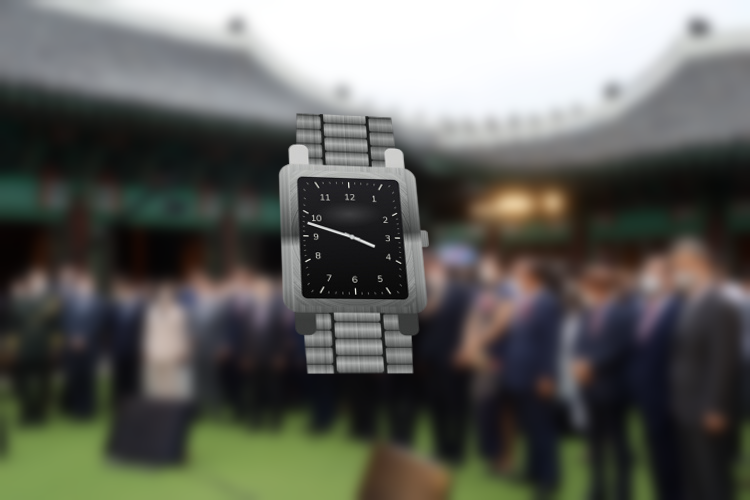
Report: 3.48
